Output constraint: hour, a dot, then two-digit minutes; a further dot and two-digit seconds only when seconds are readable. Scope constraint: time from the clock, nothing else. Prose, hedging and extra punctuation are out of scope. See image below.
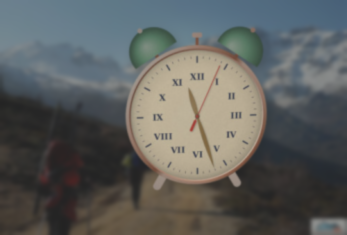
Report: 11.27.04
